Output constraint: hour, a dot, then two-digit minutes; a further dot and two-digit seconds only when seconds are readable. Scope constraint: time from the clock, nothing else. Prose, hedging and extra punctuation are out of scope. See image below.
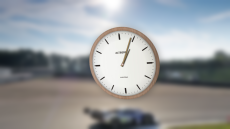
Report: 1.04
